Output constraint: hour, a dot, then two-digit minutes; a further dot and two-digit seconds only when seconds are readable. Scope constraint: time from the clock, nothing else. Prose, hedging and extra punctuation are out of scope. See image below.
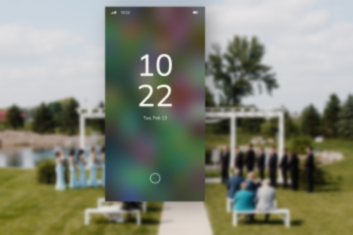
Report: 10.22
